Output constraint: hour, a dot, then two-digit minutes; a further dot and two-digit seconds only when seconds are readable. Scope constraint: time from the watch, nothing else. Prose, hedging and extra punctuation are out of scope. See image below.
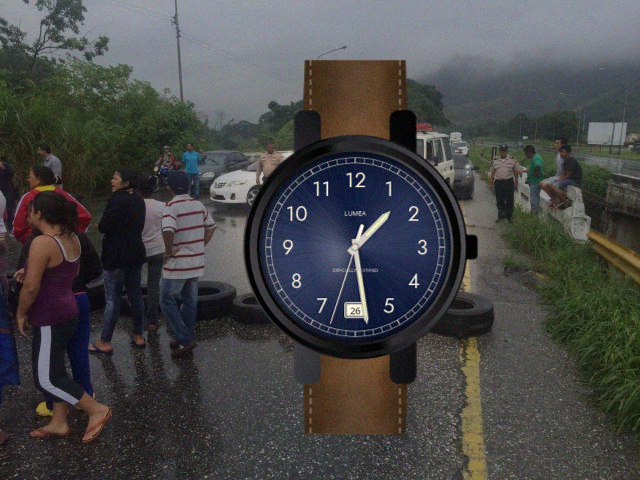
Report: 1.28.33
